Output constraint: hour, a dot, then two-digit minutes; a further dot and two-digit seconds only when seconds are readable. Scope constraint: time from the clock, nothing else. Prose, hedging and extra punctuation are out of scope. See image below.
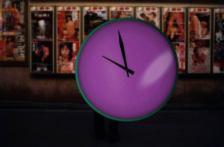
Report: 9.58
